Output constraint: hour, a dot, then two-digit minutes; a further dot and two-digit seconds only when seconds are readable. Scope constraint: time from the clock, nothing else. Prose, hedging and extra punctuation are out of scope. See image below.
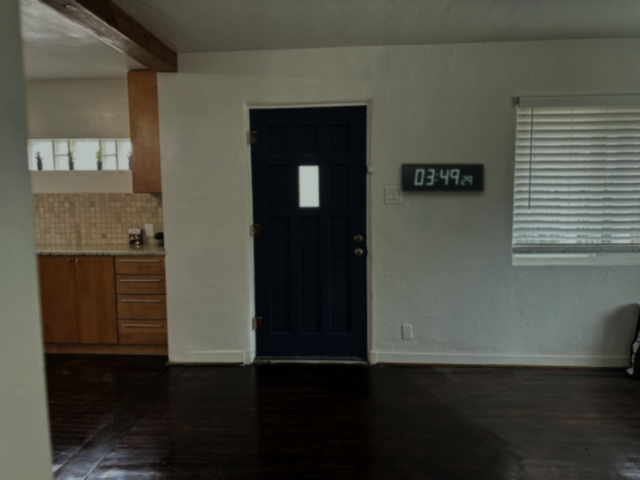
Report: 3.49
